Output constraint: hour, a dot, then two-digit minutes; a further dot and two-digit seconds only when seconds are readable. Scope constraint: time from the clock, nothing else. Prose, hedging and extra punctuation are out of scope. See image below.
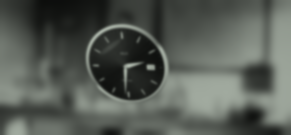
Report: 2.31
